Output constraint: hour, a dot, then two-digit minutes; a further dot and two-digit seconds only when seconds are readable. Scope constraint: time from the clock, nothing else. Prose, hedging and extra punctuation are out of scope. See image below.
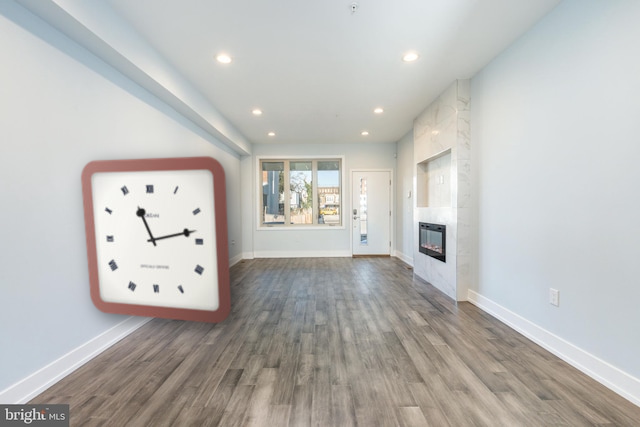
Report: 11.13
